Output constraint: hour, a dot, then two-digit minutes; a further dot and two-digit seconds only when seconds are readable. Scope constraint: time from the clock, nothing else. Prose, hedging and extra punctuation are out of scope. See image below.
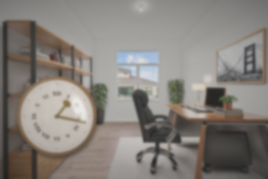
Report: 1.17
